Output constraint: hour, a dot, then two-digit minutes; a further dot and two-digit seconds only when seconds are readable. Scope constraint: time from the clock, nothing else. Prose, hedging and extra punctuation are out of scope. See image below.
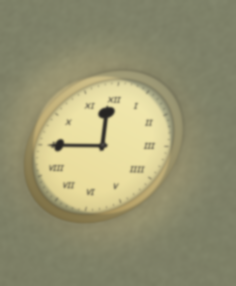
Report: 11.45
